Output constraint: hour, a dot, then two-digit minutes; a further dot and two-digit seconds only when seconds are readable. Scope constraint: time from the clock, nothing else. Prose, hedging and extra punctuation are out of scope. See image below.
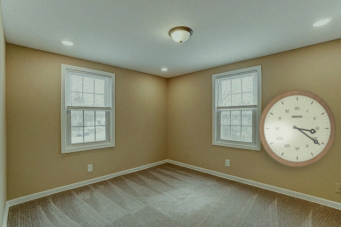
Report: 3.21
